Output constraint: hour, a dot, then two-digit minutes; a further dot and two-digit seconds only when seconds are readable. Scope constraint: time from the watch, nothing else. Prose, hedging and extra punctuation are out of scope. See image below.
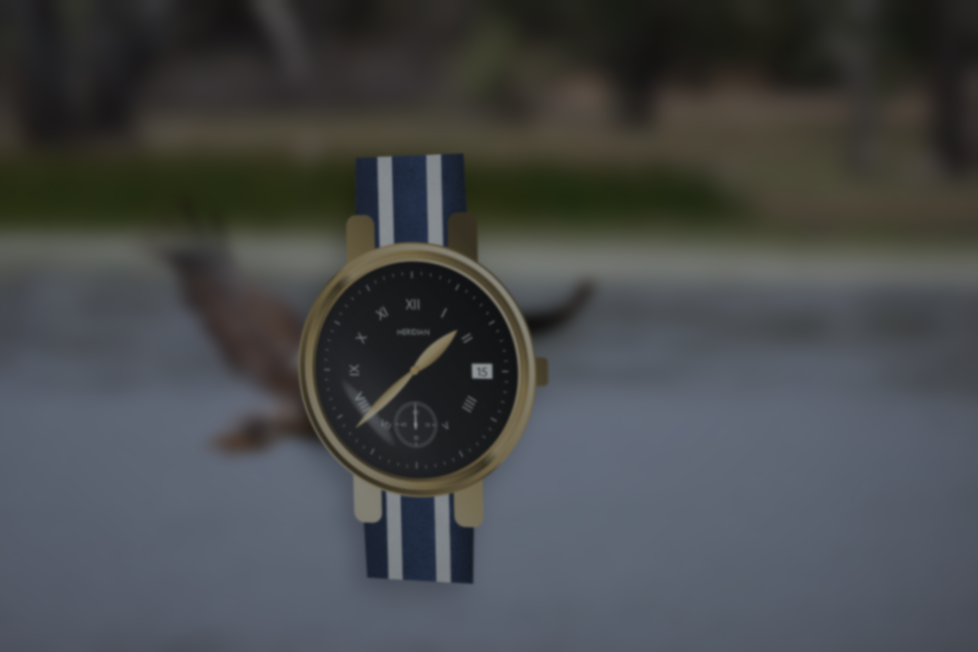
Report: 1.38
